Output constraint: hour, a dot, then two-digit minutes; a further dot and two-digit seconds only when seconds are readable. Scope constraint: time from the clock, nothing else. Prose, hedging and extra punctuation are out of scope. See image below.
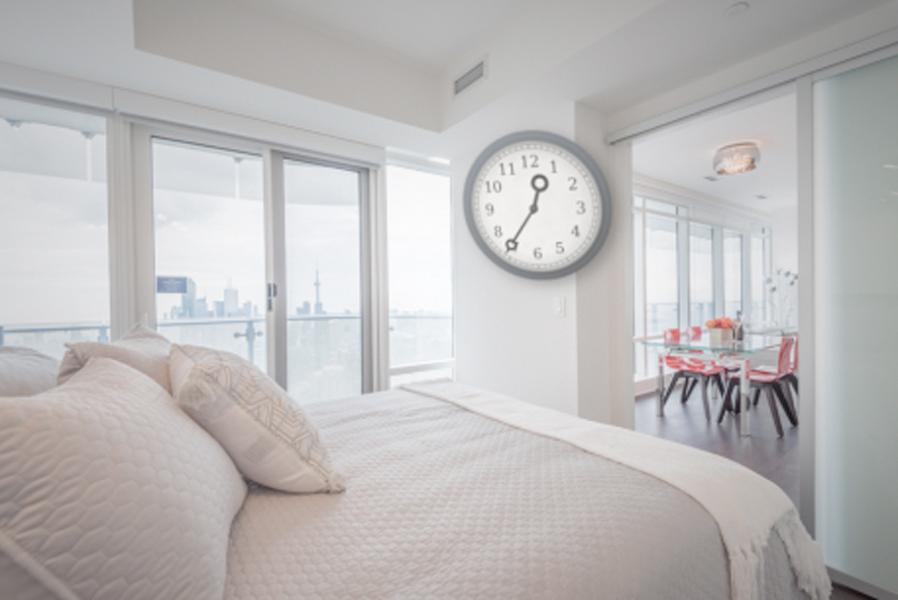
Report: 12.36
